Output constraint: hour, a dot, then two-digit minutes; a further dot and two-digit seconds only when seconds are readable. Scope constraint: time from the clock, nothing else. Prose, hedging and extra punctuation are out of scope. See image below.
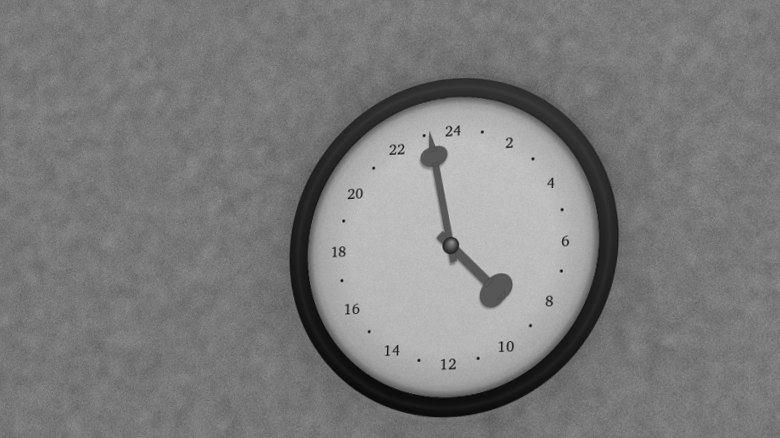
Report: 8.58
